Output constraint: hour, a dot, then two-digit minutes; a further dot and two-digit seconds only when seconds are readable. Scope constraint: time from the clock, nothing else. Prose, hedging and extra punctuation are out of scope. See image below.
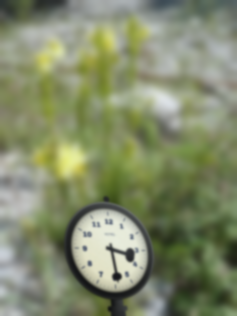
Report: 3.29
